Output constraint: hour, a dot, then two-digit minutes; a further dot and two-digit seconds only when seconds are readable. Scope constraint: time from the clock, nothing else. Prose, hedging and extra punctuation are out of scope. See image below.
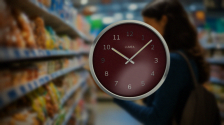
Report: 10.08
